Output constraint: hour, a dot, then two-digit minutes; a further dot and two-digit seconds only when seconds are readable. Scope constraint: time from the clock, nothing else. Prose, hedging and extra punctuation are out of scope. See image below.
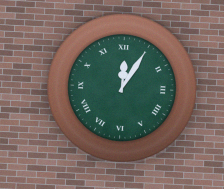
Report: 12.05
